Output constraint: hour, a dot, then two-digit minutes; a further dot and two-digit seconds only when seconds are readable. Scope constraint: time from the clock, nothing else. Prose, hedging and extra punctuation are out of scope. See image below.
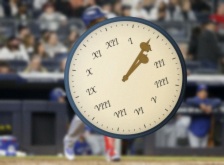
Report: 2.09
